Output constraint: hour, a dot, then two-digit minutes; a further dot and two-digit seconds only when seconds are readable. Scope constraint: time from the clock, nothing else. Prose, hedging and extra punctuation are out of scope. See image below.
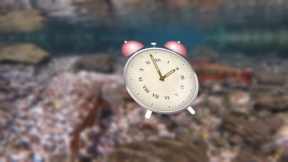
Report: 1.58
